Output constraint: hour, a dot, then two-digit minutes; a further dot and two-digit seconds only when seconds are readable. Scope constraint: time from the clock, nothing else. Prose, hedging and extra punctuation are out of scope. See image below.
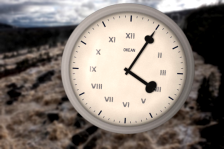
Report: 4.05
